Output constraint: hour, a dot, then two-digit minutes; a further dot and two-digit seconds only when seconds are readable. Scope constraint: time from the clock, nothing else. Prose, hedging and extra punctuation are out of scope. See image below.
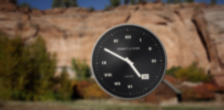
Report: 4.50
